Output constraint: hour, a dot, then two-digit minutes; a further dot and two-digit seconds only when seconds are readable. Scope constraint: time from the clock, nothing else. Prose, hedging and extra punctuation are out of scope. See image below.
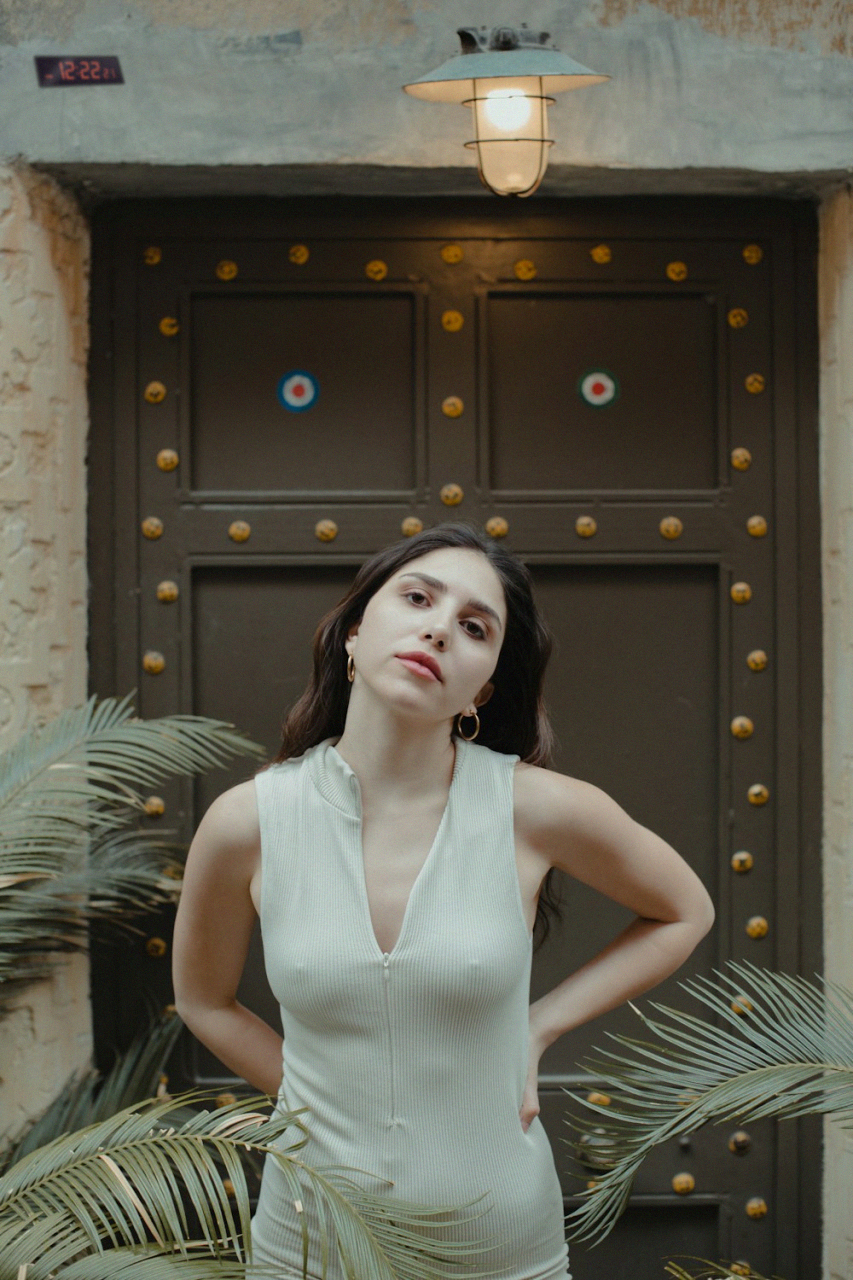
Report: 12.22
